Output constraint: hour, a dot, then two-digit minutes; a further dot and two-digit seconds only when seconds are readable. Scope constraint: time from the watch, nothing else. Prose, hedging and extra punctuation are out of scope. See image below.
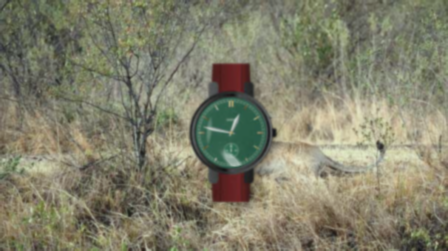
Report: 12.47
